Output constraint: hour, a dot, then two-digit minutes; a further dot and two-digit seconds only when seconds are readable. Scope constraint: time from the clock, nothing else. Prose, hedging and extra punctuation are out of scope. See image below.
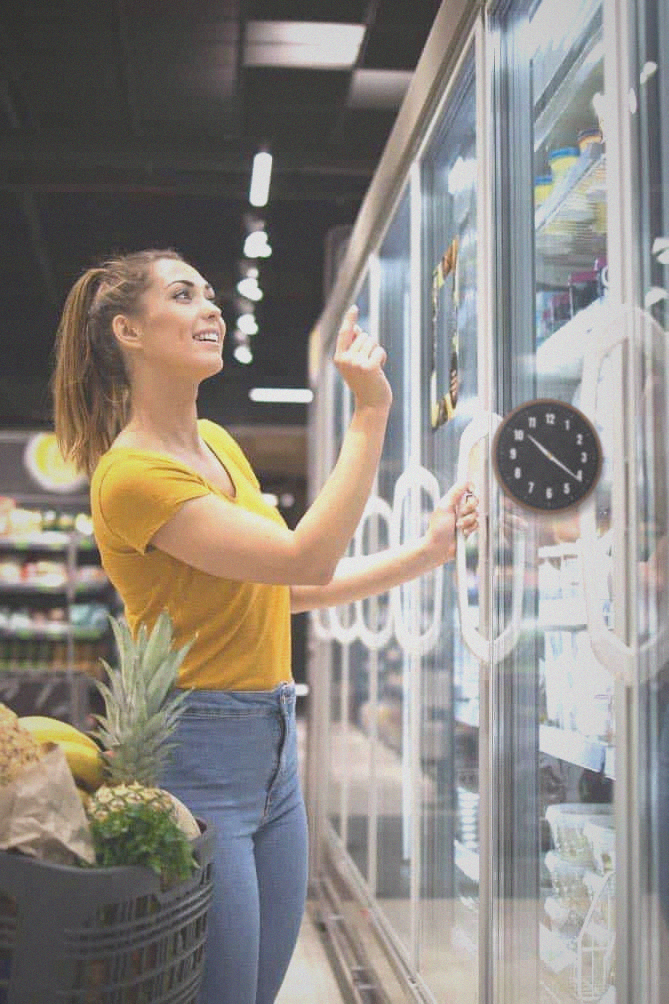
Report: 10.21
